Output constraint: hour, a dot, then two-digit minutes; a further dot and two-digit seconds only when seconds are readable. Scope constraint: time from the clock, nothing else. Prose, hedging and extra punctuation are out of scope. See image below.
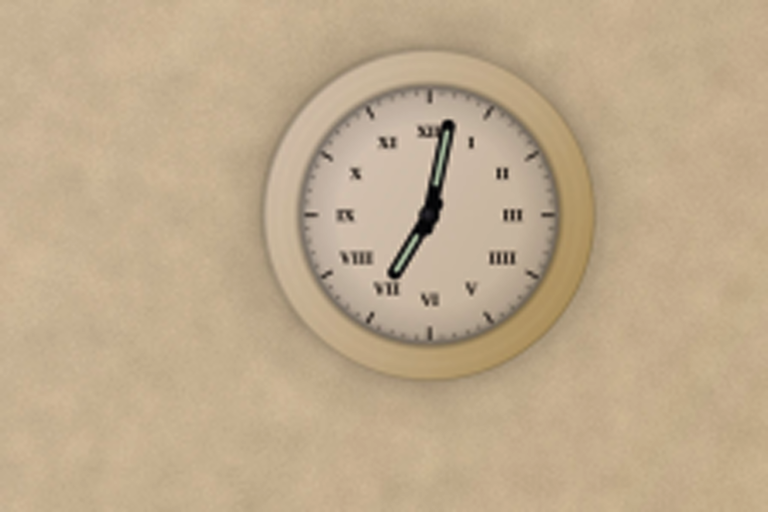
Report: 7.02
